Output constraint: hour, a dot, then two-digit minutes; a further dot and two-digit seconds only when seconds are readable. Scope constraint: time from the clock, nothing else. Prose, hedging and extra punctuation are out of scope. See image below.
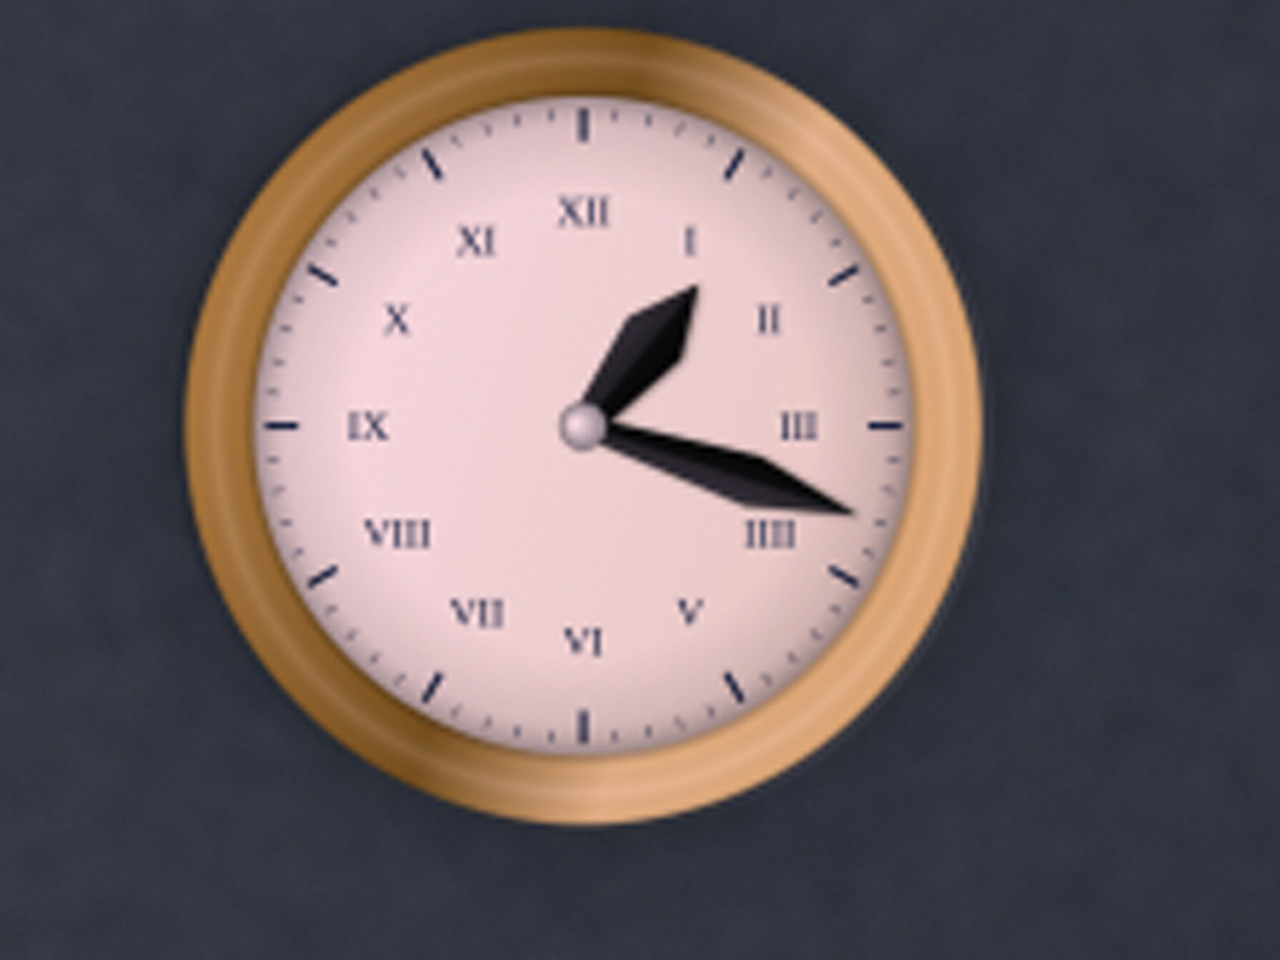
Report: 1.18
